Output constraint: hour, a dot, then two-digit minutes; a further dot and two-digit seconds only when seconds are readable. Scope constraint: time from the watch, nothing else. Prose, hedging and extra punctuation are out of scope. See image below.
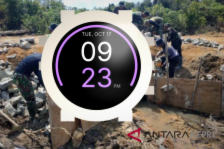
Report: 9.23
